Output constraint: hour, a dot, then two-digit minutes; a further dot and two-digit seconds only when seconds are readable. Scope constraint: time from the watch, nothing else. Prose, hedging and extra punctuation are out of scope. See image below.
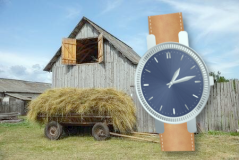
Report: 1.13
